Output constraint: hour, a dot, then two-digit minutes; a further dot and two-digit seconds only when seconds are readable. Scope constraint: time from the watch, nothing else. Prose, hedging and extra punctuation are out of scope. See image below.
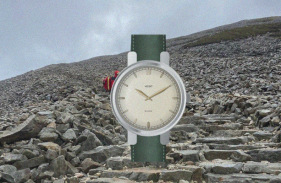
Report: 10.10
